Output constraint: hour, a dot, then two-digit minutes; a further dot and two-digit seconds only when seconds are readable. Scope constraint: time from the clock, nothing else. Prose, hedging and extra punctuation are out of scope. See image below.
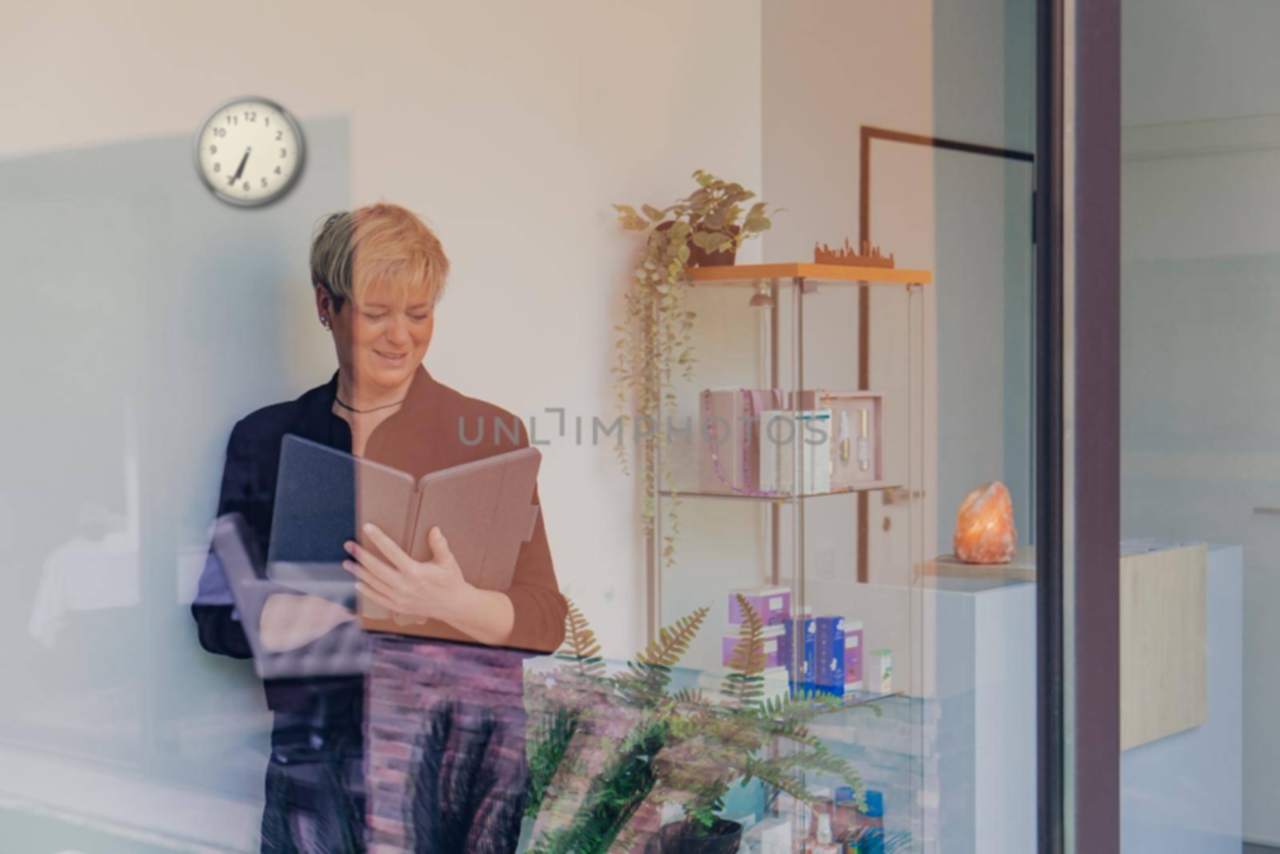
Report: 6.34
